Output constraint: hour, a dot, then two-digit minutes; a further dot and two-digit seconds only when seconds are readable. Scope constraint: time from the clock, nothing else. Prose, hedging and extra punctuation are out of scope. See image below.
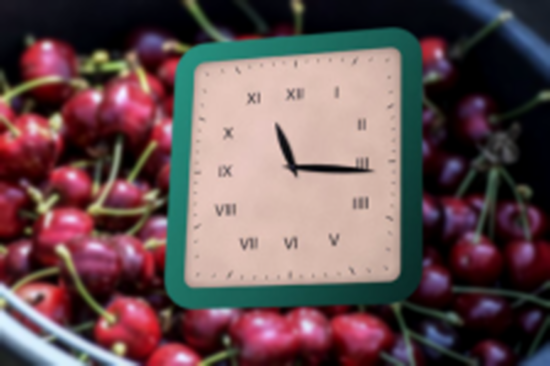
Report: 11.16
